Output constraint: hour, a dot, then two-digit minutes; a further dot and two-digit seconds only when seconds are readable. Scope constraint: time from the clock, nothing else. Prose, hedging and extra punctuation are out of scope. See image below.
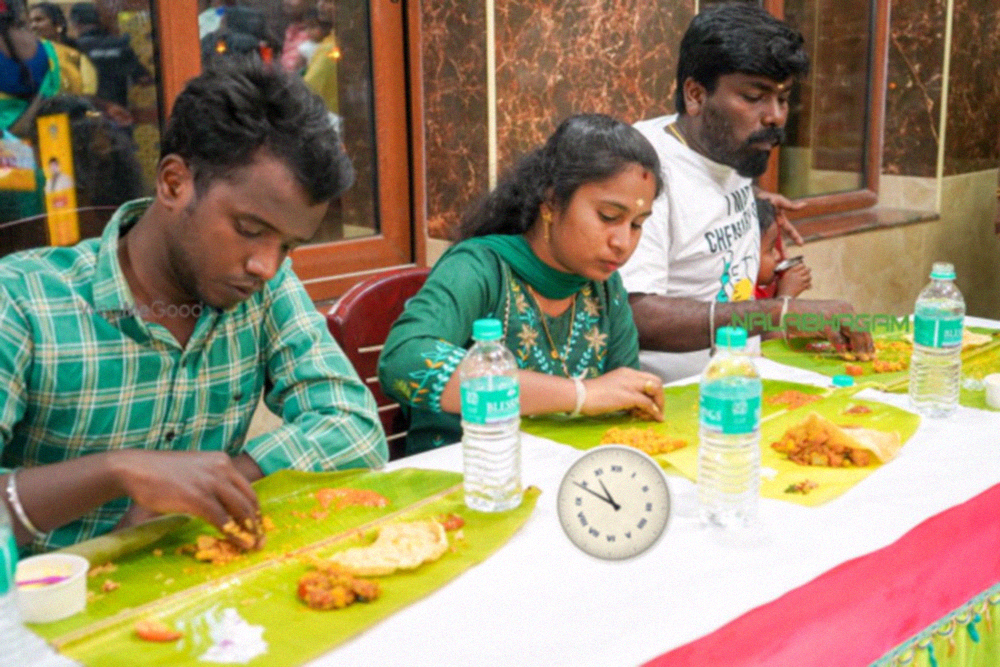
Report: 10.49
